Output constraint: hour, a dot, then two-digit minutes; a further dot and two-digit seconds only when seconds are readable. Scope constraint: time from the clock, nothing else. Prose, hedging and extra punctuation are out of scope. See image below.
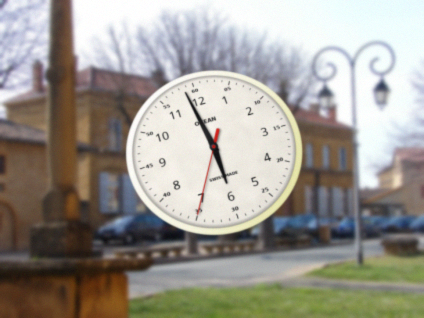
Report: 5.58.35
